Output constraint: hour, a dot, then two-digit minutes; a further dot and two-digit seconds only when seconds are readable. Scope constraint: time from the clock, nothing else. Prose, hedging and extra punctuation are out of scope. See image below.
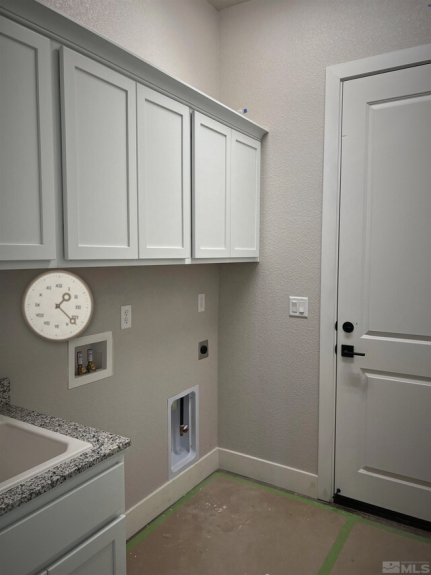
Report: 1.22
